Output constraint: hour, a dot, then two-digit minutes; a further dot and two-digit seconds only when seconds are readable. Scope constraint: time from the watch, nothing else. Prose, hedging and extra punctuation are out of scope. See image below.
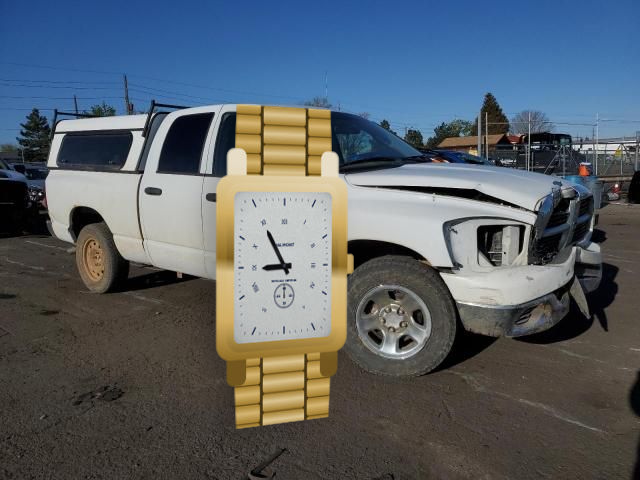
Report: 8.55
